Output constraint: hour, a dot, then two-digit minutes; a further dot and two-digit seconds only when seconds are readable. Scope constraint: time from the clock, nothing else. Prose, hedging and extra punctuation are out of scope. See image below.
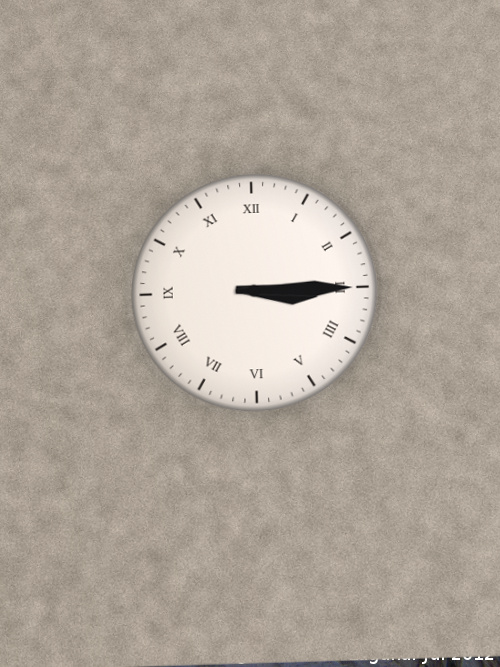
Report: 3.15
